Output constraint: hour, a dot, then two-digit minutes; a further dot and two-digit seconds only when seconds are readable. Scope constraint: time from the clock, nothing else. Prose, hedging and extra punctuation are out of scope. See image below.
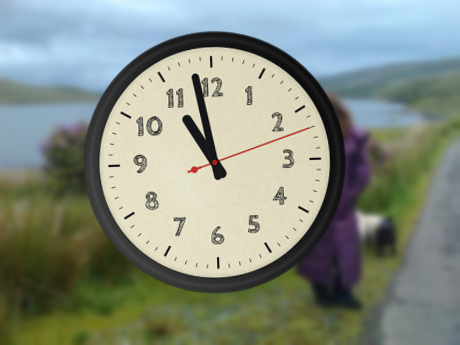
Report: 10.58.12
